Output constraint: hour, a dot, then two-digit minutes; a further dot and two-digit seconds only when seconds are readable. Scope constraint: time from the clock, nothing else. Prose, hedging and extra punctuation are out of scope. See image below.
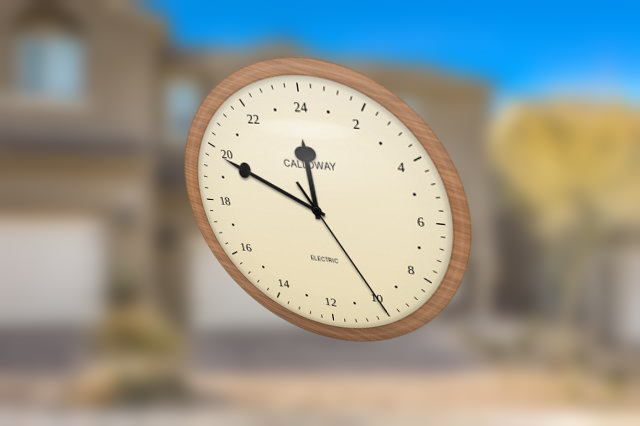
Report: 23.49.25
